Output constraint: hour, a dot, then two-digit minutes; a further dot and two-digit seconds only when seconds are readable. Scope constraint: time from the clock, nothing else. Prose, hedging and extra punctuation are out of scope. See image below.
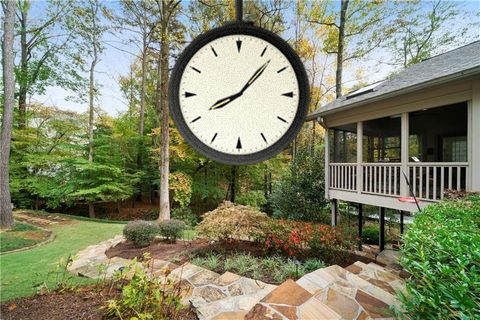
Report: 8.07
